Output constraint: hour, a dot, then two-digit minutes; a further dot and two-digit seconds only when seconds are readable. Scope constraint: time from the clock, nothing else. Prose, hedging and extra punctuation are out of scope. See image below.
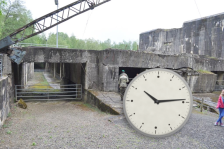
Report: 10.14
